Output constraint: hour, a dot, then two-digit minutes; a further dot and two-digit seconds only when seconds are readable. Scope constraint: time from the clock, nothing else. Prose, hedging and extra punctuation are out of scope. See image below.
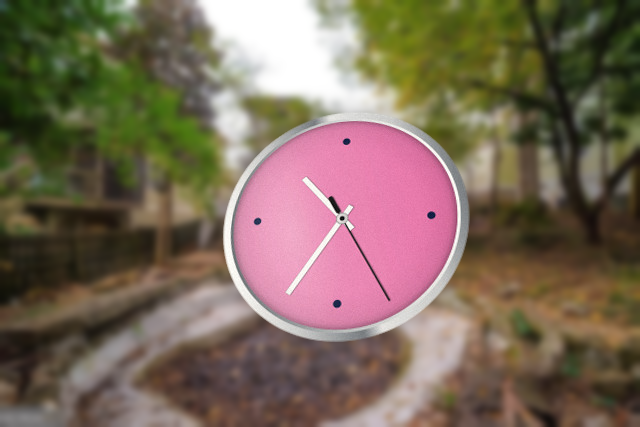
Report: 10.35.25
